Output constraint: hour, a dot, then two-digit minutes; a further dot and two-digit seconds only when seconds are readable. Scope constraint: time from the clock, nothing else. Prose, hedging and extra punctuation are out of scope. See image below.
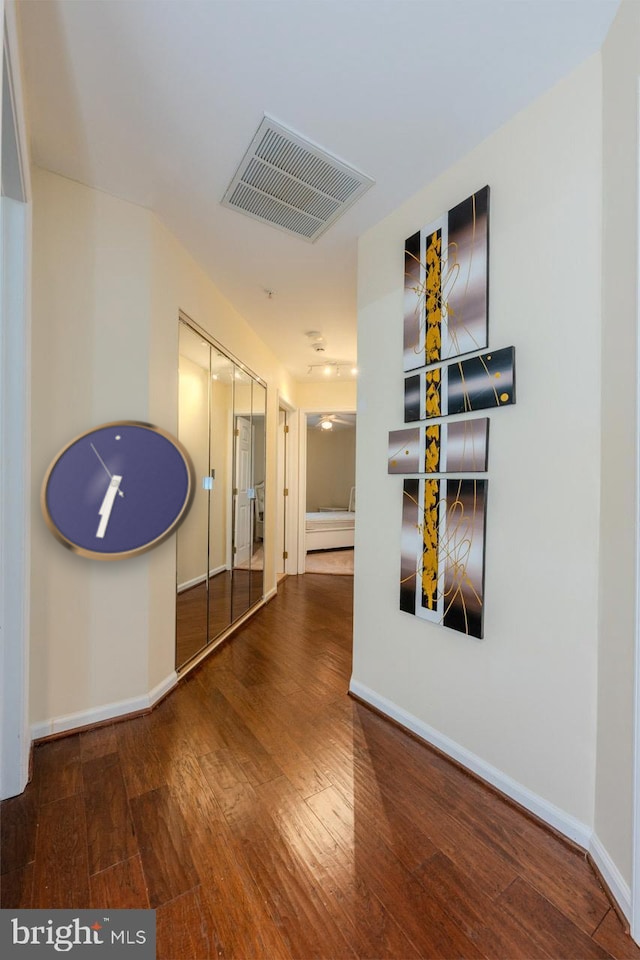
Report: 6.31.55
